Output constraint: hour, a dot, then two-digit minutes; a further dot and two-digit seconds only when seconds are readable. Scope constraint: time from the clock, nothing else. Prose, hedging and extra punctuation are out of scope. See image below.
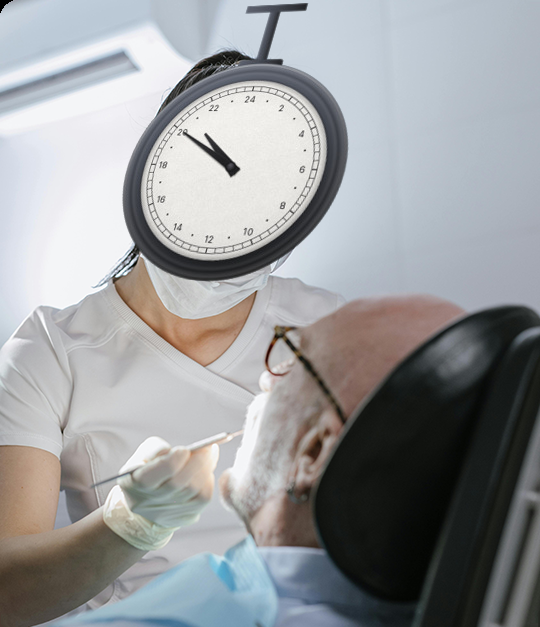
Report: 20.50
